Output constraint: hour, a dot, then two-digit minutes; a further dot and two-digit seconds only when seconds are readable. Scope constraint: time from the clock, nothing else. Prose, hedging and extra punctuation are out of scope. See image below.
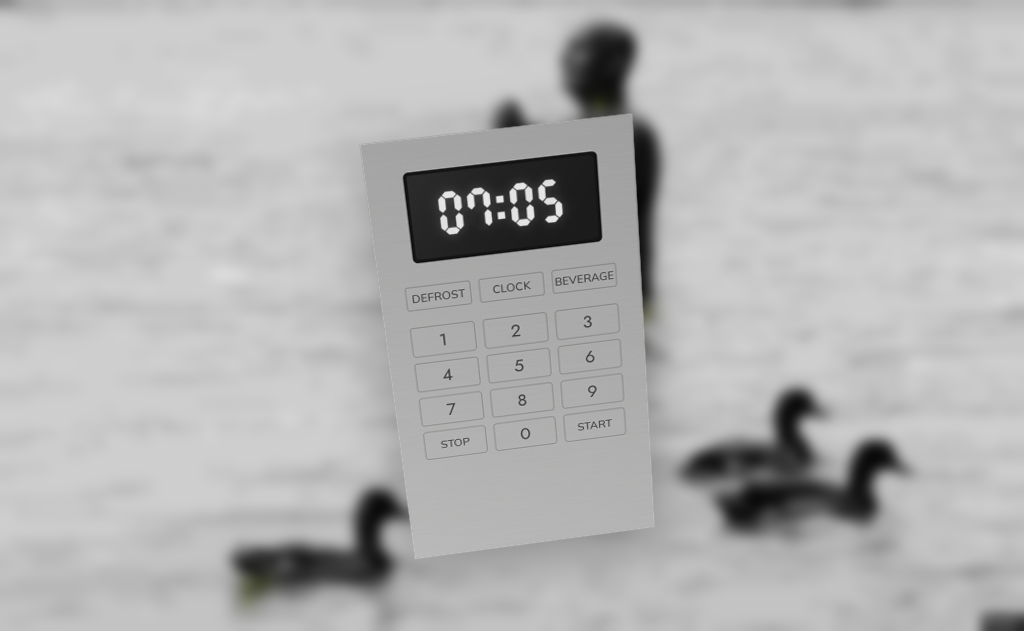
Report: 7.05
